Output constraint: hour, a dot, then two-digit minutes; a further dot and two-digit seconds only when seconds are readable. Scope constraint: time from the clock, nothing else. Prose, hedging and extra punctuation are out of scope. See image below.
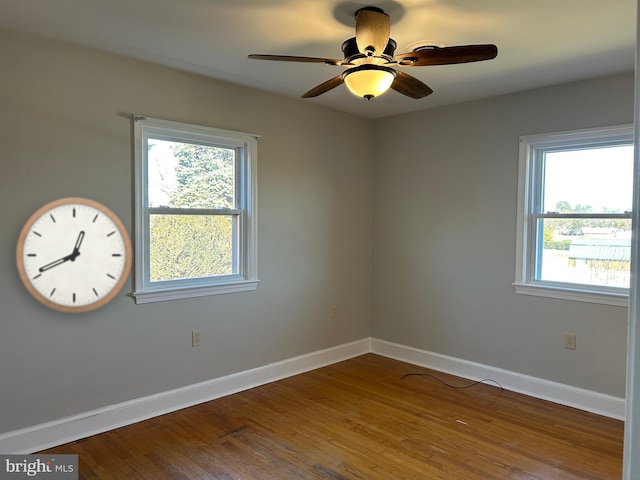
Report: 12.41
